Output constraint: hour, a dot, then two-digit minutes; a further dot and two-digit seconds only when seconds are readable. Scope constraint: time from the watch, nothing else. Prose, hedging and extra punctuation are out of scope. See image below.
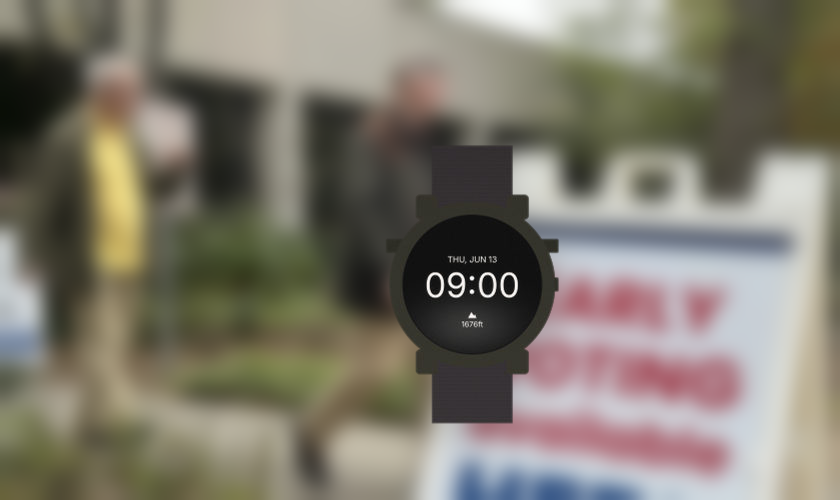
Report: 9.00
